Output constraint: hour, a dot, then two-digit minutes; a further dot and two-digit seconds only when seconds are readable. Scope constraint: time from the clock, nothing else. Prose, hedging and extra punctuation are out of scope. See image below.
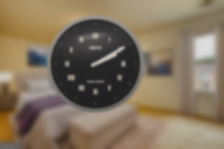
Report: 2.10
